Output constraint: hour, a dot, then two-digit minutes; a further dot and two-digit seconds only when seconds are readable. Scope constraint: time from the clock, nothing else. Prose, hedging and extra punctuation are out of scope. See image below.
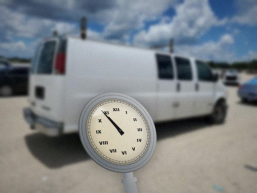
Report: 10.54
